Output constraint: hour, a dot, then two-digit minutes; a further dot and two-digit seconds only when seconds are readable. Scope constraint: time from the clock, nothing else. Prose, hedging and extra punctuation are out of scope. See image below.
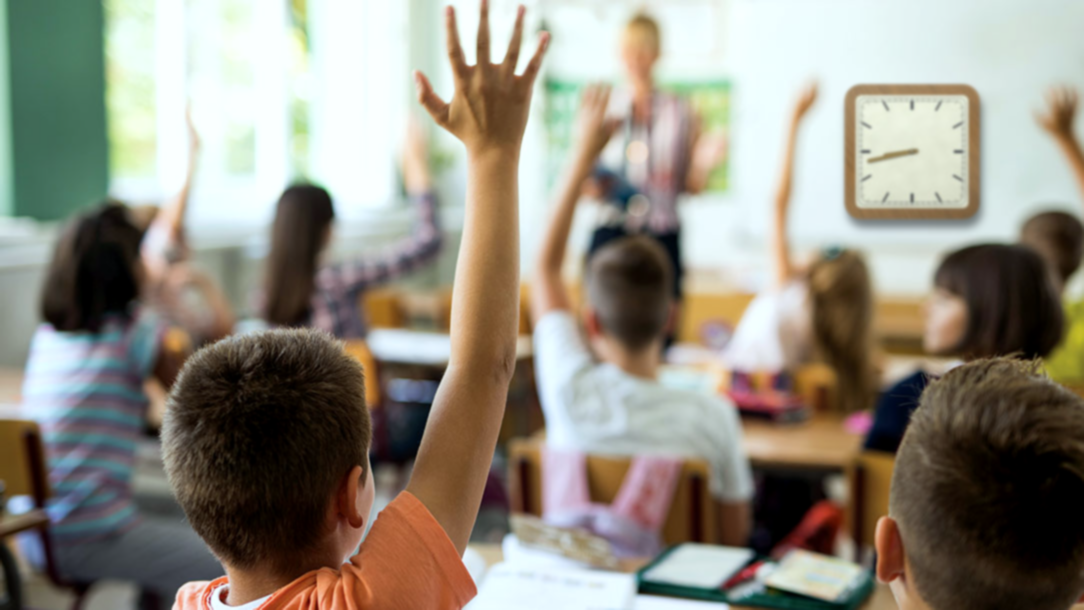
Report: 8.43
